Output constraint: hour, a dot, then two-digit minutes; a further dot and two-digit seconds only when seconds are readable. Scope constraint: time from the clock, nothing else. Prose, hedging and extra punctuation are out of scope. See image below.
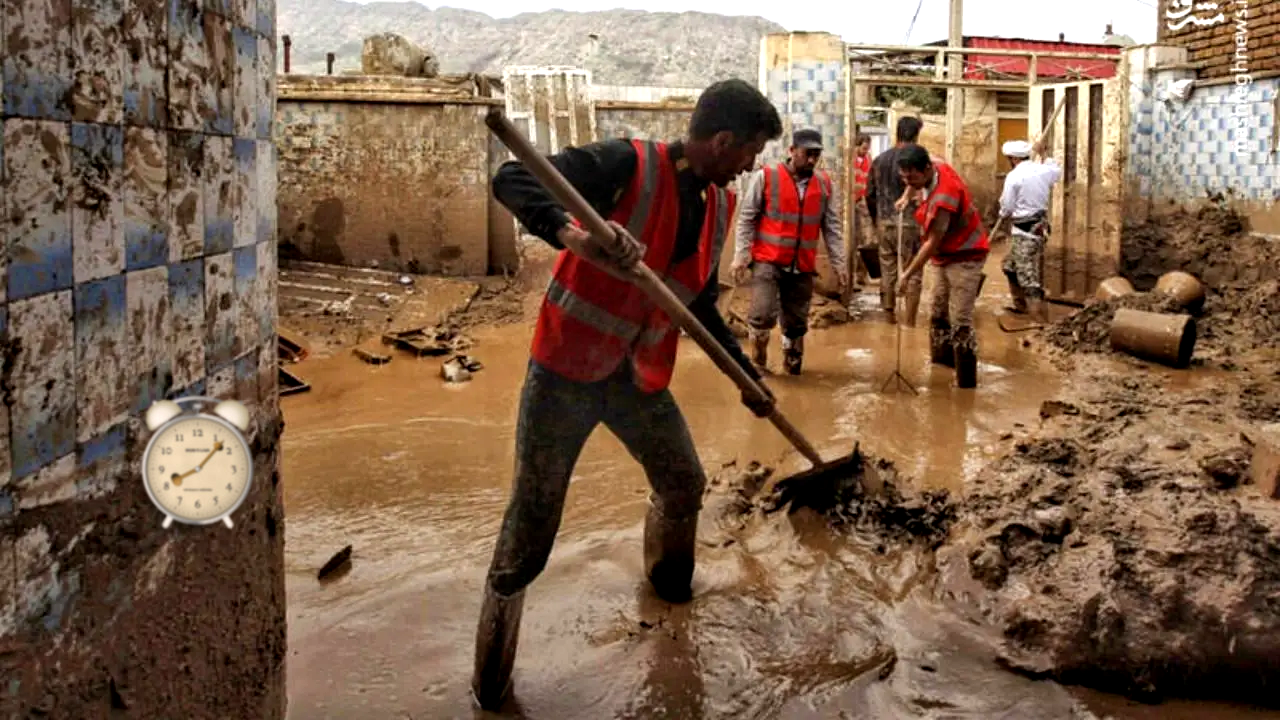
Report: 8.07
